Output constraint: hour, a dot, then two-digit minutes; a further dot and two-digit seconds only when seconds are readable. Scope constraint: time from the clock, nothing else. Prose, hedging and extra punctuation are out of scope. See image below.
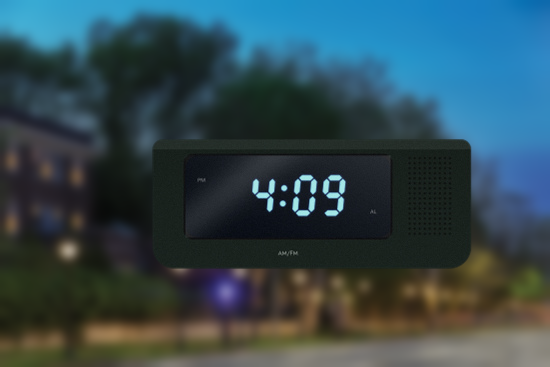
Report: 4.09
